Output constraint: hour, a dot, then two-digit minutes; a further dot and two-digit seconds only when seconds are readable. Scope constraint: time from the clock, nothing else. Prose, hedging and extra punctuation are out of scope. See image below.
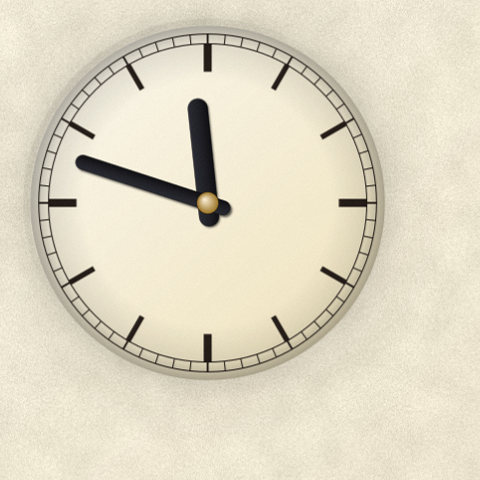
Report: 11.48
